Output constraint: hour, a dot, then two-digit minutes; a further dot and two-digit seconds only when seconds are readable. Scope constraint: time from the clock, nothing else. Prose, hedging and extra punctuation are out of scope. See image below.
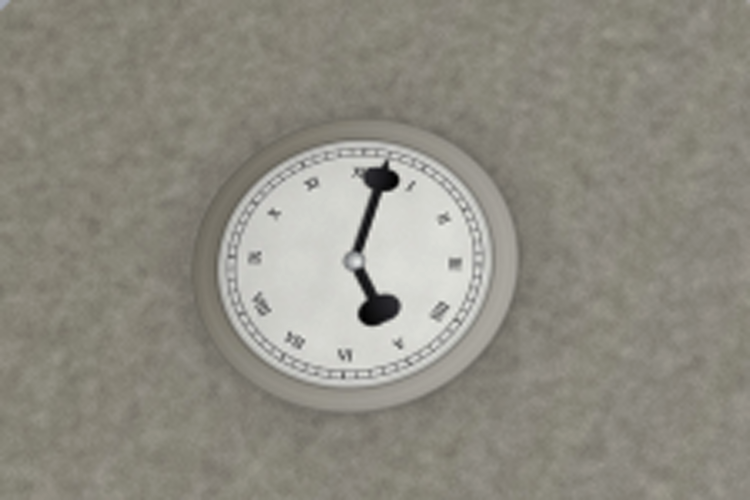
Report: 5.02
